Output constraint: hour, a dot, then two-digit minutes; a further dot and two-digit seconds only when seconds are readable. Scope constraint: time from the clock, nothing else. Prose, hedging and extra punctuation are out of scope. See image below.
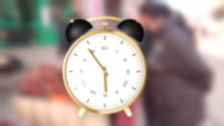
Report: 5.54
